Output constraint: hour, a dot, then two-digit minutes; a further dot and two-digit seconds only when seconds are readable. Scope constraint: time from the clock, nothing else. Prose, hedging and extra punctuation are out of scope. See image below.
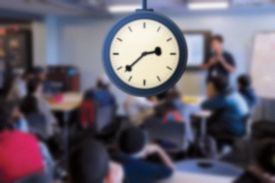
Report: 2.38
